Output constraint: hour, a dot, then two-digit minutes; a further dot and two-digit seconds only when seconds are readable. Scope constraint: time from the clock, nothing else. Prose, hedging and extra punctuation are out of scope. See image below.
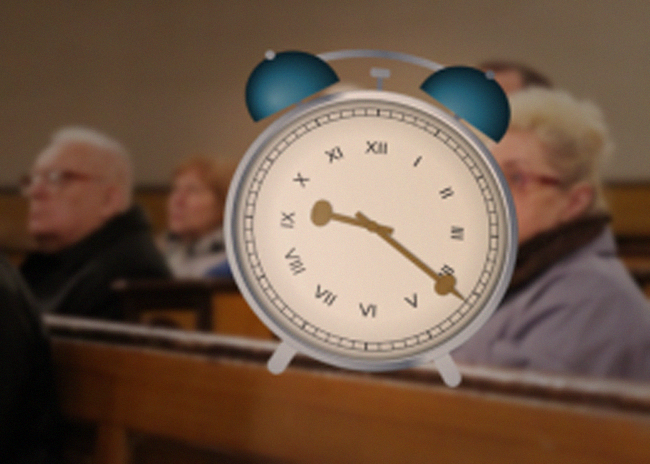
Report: 9.21
